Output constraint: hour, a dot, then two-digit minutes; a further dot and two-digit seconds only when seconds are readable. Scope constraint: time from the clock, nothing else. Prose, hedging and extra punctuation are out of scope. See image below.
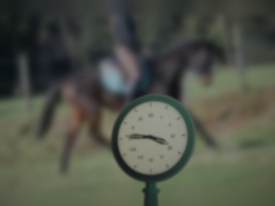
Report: 3.46
